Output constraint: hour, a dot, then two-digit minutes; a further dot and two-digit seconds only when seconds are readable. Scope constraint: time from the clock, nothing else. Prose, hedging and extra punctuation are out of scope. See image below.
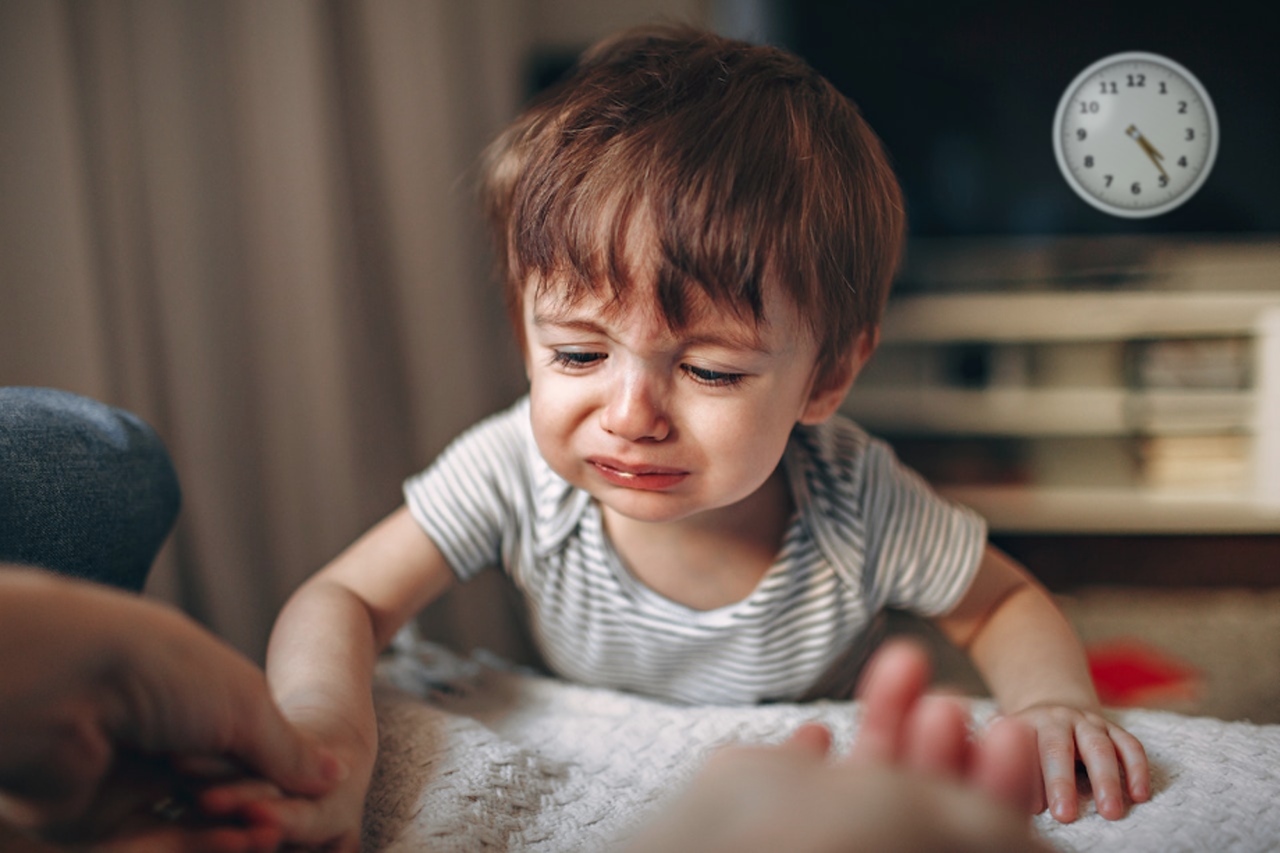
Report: 4.24
